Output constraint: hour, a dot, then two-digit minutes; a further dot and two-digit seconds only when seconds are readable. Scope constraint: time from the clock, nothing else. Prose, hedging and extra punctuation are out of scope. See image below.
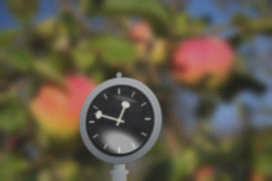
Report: 12.48
